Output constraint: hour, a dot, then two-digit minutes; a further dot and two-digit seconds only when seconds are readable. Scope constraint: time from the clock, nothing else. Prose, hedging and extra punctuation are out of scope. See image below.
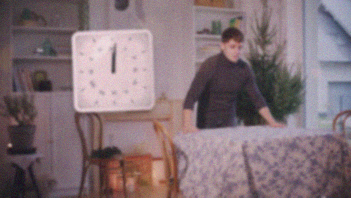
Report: 12.01
